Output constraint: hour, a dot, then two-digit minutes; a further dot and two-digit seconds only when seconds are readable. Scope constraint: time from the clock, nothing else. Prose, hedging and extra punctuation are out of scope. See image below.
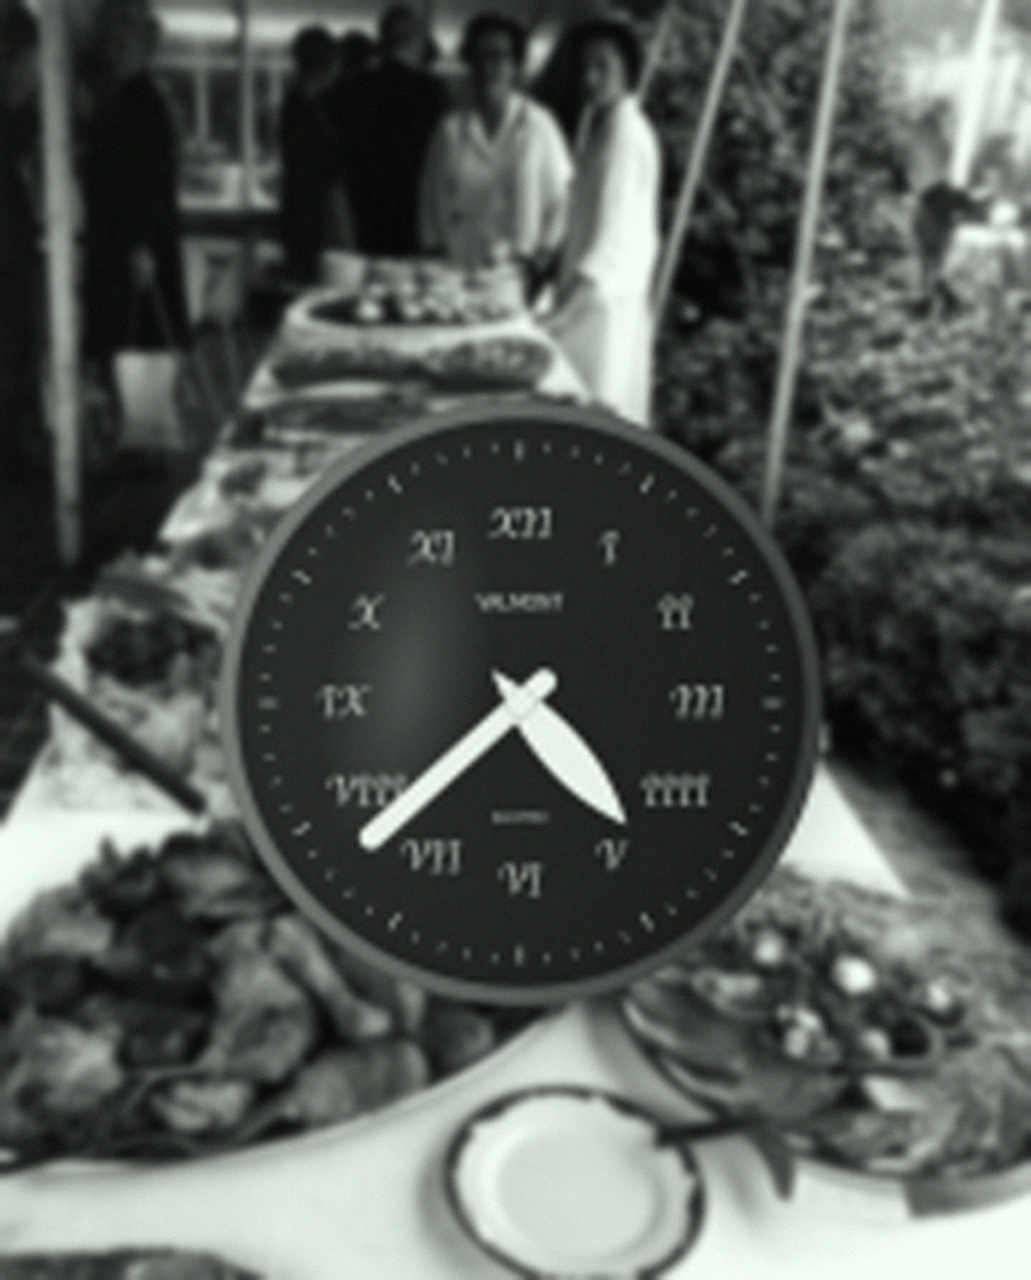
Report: 4.38
